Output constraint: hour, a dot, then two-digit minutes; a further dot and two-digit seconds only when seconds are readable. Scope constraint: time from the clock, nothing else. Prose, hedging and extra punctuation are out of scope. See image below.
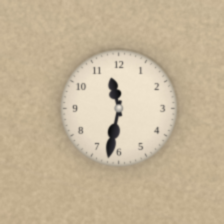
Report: 11.32
